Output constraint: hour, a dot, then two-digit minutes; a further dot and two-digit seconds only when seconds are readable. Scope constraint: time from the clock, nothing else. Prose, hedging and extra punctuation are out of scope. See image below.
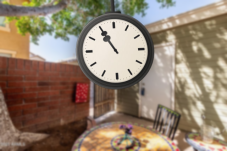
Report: 10.55
